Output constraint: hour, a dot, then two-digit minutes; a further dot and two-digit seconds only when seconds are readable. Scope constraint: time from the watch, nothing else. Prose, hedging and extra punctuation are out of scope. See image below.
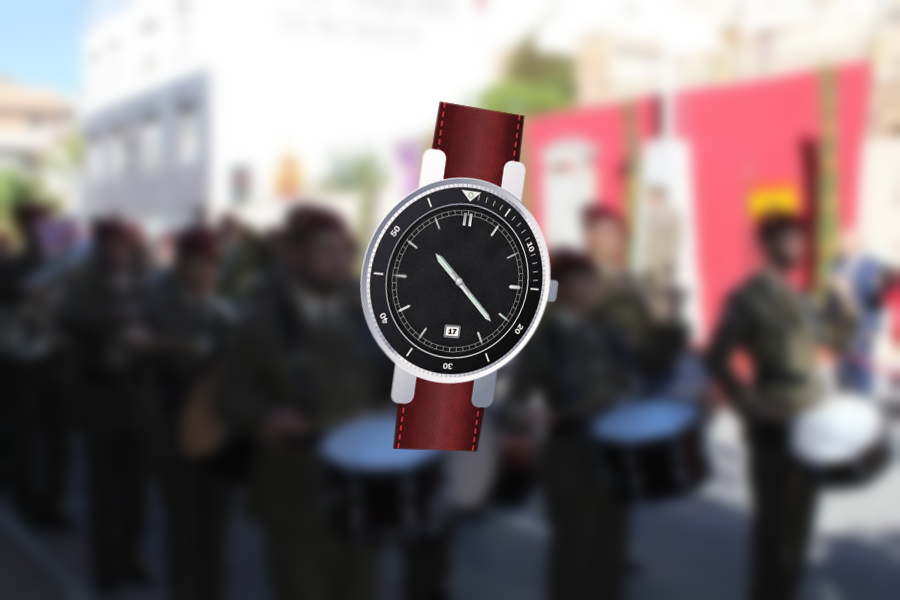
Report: 10.22
